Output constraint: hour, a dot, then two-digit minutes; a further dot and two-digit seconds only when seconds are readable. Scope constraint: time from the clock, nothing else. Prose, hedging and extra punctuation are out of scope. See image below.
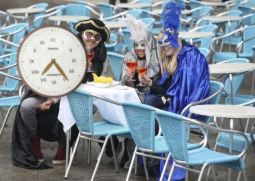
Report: 7.24
